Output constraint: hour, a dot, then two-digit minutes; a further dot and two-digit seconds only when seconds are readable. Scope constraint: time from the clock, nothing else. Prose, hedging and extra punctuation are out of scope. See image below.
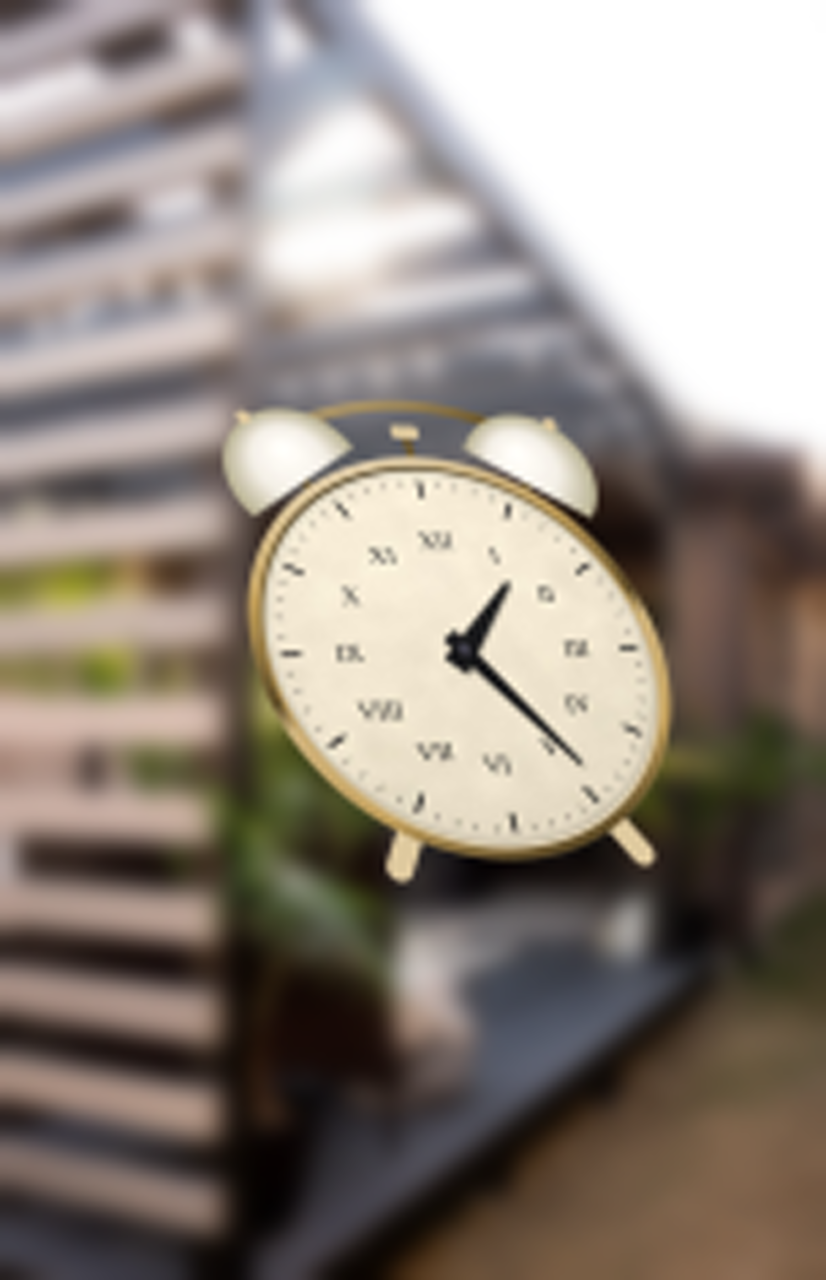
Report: 1.24
